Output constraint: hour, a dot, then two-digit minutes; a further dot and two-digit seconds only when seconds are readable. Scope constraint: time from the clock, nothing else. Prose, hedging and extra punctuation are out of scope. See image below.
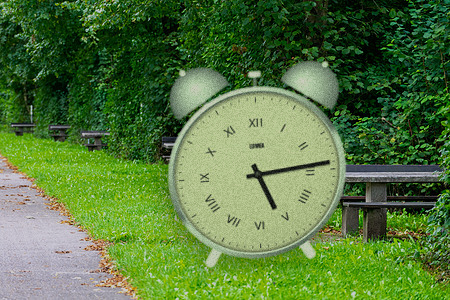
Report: 5.14
